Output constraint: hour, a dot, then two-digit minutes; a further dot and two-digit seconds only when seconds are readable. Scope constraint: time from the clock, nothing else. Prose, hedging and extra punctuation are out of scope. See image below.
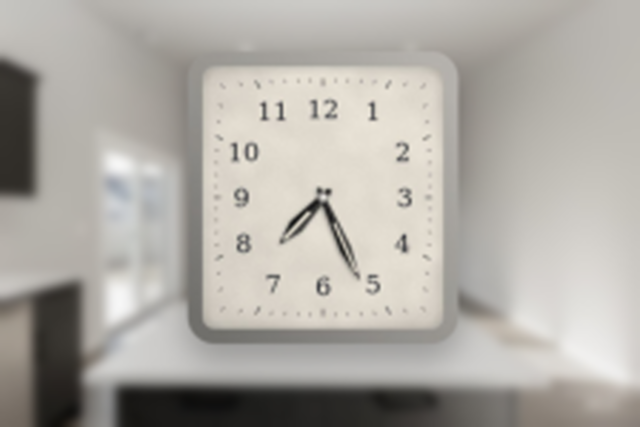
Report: 7.26
